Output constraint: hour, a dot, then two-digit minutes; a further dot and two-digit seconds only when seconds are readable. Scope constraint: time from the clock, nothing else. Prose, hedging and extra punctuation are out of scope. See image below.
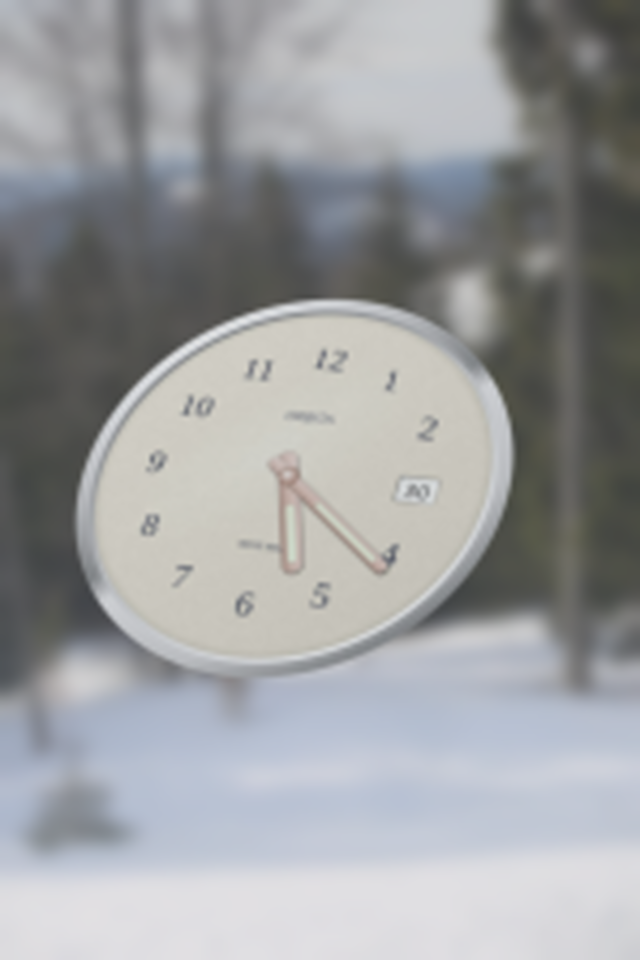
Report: 5.21
